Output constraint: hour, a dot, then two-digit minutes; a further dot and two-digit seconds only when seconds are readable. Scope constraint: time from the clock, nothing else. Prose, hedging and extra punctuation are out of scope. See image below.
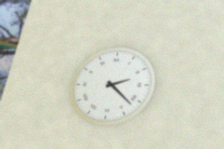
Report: 2.22
